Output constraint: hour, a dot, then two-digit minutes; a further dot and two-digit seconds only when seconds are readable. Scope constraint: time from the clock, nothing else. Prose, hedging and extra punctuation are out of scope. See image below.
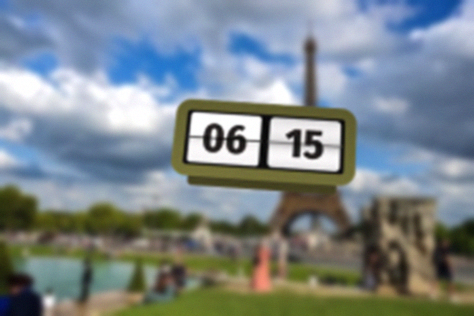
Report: 6.15
